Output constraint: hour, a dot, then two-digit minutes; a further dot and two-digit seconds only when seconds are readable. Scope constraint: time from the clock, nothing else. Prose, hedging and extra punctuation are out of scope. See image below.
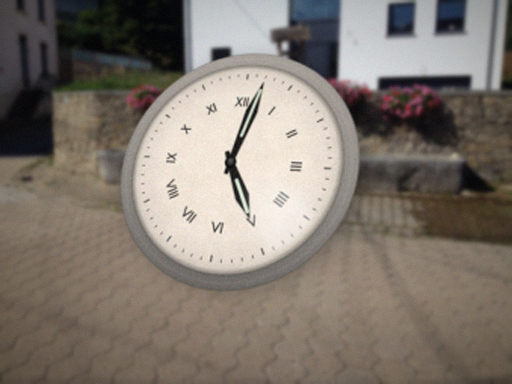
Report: 5.02
